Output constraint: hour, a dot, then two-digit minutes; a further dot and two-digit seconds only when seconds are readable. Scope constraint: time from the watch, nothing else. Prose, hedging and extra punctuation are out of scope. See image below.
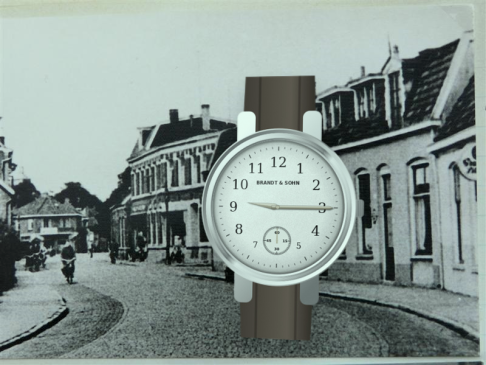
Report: 9.15
